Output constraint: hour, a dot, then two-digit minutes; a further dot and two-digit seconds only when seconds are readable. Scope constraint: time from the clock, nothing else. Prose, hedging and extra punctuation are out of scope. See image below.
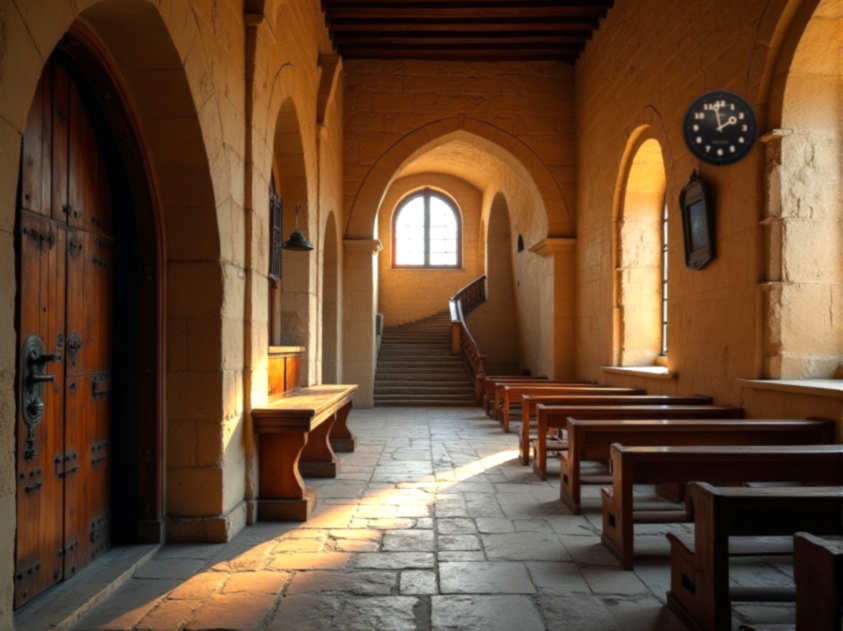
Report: 1.58
